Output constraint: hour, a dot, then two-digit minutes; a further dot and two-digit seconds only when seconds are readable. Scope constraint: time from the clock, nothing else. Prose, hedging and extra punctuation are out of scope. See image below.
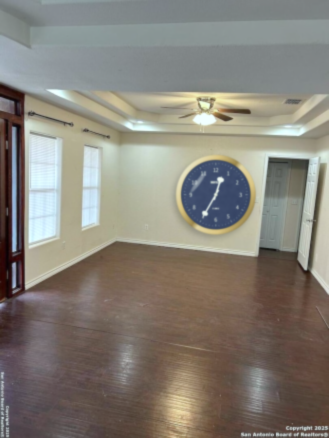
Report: 12.35
